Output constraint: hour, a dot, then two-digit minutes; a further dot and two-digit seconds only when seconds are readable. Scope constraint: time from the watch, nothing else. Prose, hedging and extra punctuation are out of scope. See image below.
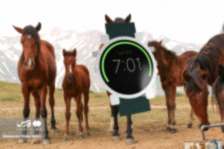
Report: 7.01
